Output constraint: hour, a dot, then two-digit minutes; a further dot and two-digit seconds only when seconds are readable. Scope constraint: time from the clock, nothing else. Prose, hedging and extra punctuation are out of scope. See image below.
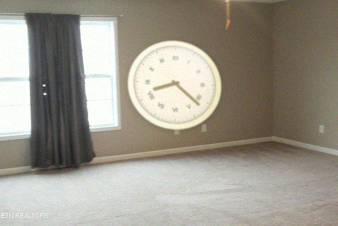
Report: 8.22
